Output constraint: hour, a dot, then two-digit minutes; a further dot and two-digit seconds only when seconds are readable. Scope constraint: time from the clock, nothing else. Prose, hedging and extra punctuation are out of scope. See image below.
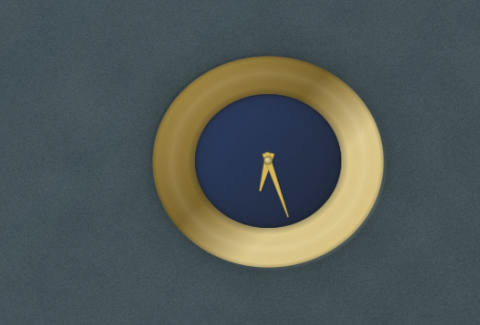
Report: 6.27
